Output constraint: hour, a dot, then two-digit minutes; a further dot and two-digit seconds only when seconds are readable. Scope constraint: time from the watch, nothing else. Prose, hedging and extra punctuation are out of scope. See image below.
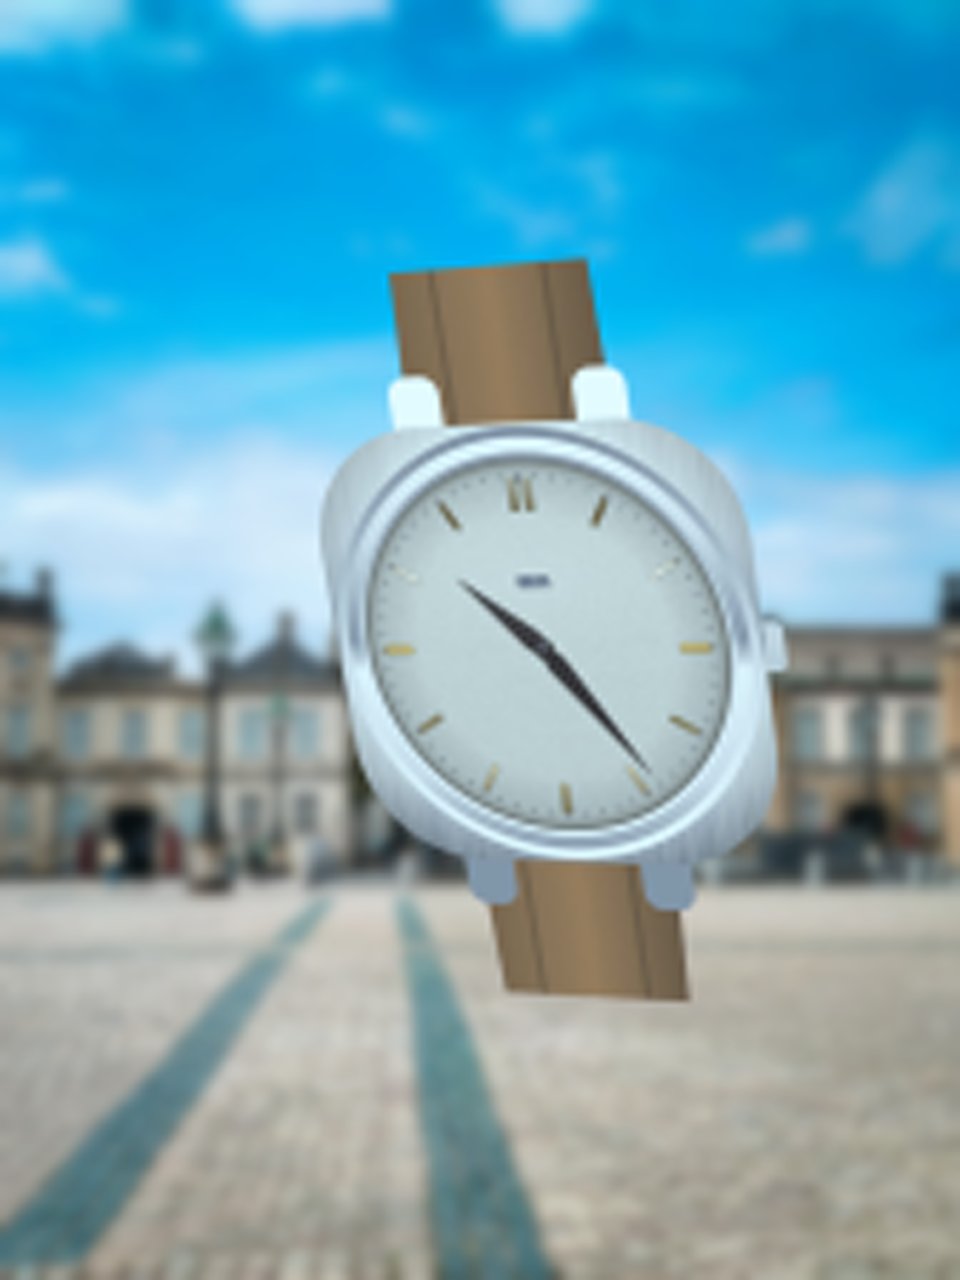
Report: 10.24
